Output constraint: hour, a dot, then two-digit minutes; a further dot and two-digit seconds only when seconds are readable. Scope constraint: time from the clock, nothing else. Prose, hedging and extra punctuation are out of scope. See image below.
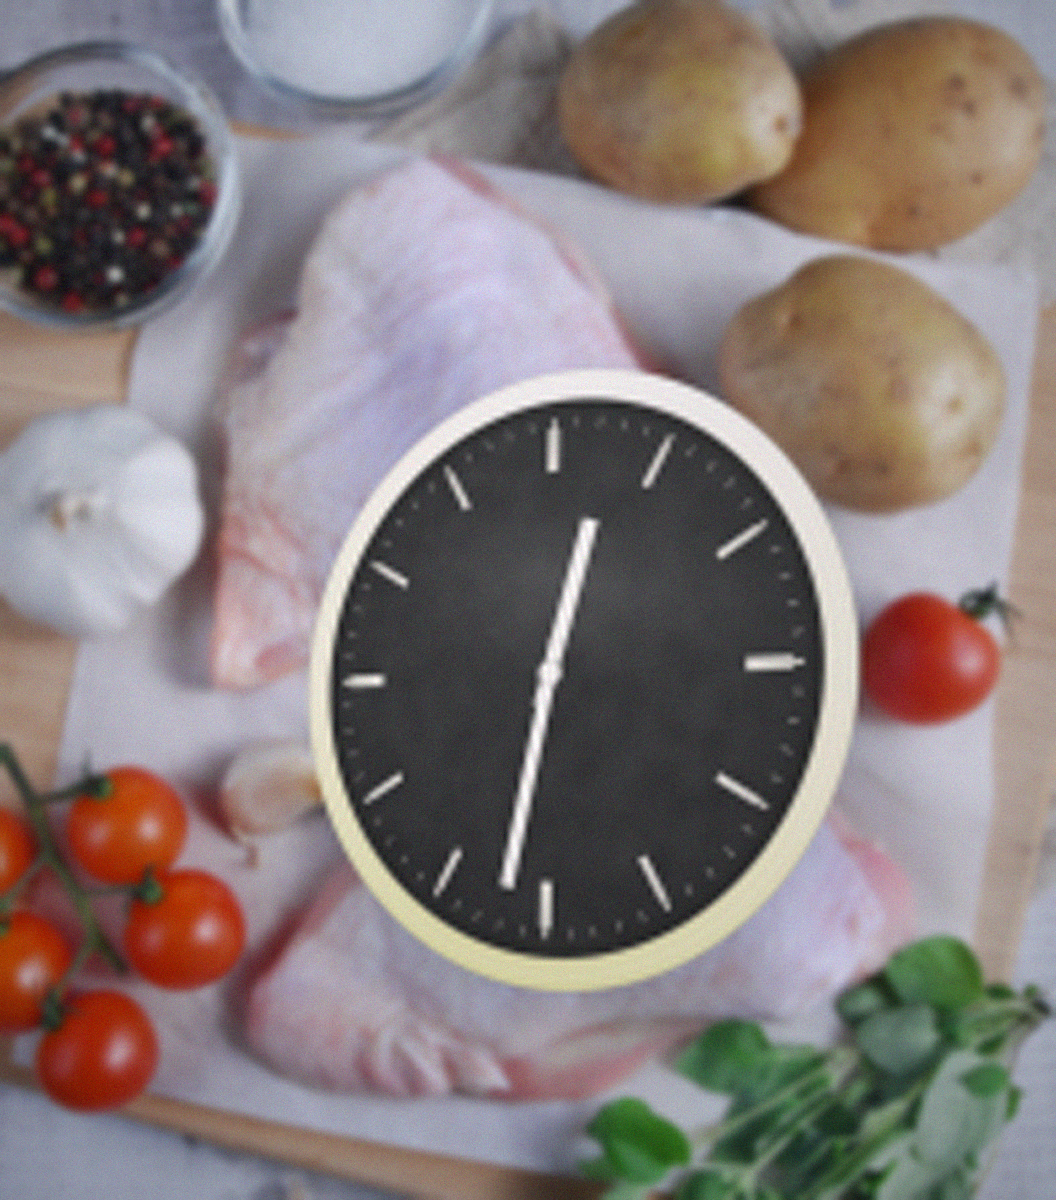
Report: 12.32
